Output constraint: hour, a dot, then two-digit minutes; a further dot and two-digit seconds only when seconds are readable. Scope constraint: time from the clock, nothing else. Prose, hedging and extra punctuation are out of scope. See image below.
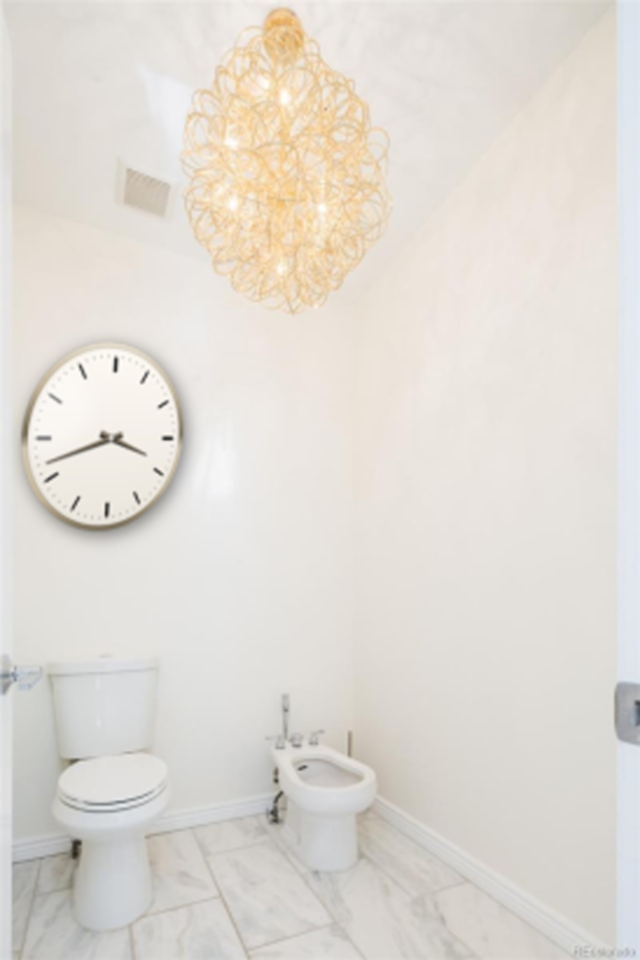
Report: 3.42
